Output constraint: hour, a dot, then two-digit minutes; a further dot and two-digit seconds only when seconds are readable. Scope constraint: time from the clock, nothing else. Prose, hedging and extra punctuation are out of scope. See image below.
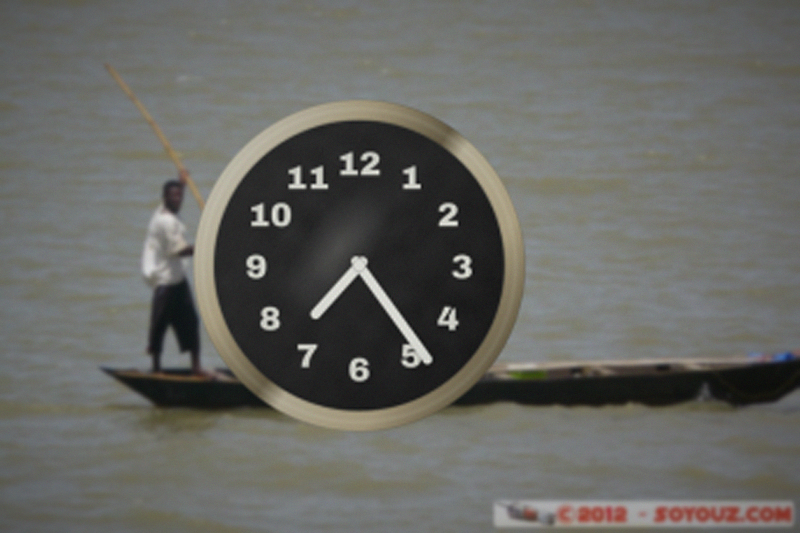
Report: 7.24
